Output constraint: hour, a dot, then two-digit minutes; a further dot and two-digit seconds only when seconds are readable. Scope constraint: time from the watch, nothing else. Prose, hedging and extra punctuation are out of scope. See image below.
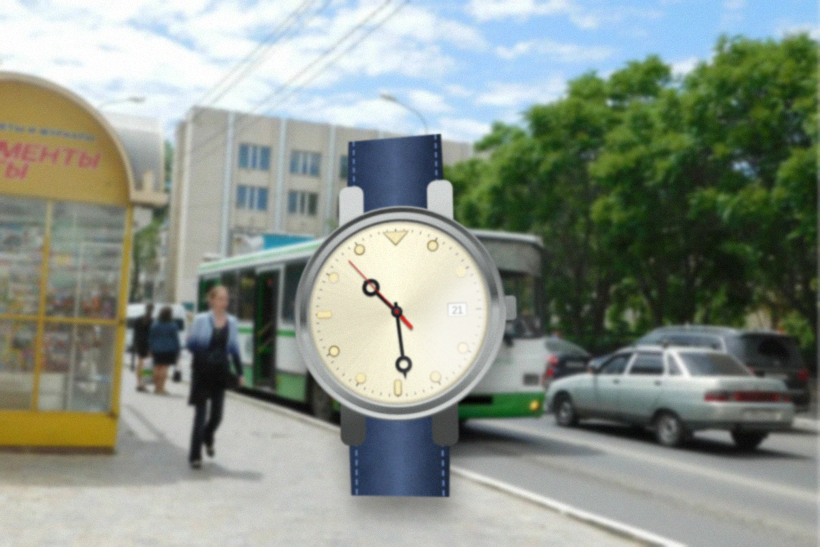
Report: 10.28.53
